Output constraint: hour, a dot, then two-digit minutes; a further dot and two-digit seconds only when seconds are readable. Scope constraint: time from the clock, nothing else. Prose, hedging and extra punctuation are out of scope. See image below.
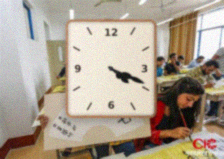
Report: 4.19
